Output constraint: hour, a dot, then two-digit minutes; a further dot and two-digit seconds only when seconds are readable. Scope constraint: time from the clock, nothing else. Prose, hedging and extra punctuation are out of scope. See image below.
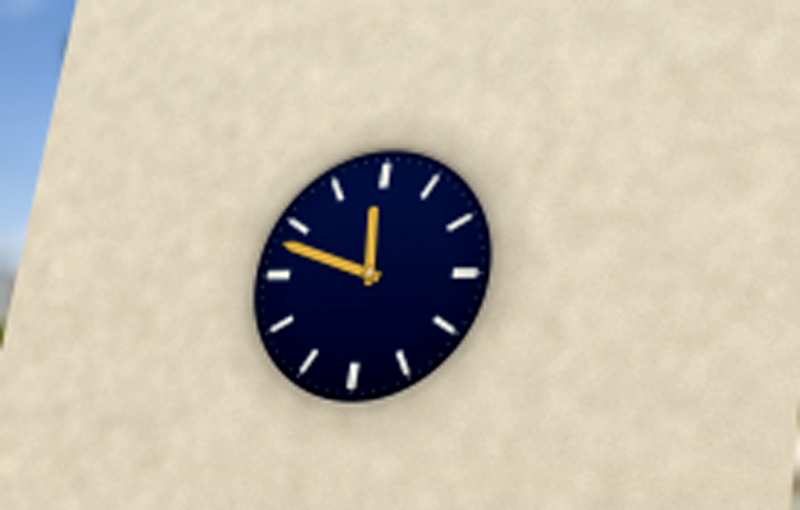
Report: 11.48
